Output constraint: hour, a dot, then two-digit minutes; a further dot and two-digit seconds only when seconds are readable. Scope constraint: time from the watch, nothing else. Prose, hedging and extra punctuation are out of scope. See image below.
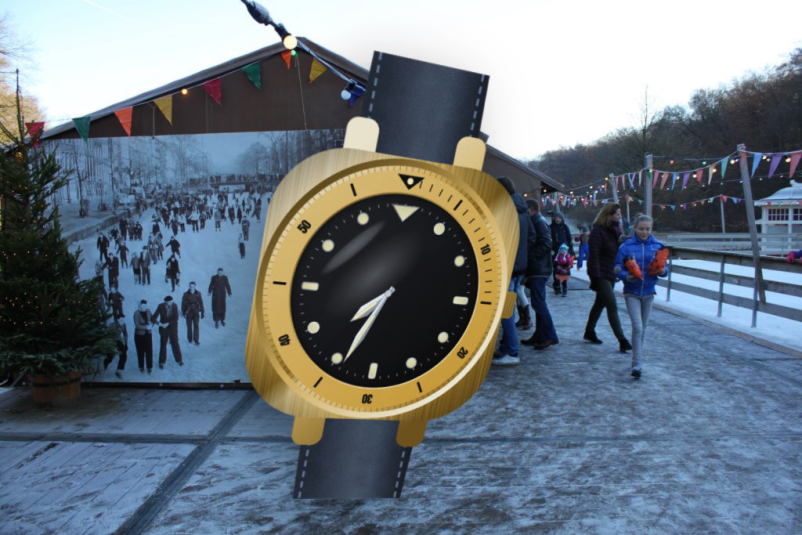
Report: 7.34
